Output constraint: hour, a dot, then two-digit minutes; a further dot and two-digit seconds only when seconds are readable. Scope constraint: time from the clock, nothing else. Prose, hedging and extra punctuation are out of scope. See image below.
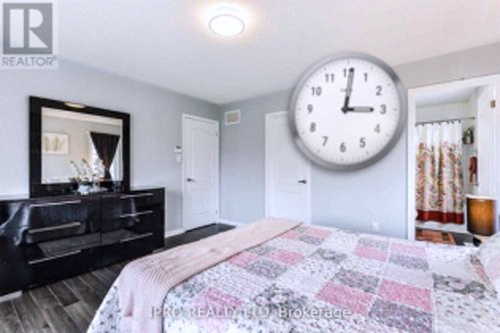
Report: 3.01
